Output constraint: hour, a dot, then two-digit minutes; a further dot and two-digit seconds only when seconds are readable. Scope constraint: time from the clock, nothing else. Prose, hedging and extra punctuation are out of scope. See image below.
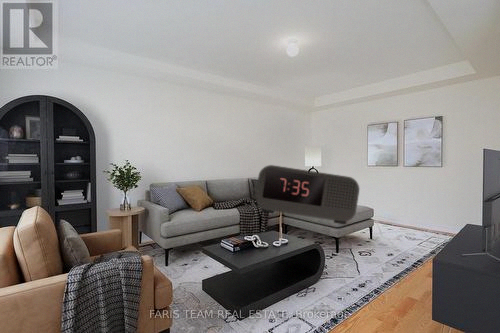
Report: 7.35
